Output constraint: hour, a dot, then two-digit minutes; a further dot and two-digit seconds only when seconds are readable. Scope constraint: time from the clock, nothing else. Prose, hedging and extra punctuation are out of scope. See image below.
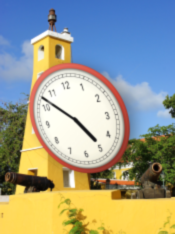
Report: 4.52
